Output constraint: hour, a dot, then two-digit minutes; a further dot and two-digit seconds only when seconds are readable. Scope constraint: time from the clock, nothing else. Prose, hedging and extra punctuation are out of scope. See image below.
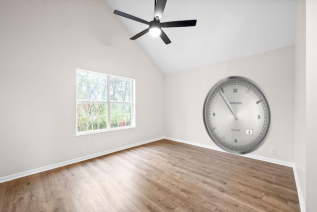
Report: 10.54
